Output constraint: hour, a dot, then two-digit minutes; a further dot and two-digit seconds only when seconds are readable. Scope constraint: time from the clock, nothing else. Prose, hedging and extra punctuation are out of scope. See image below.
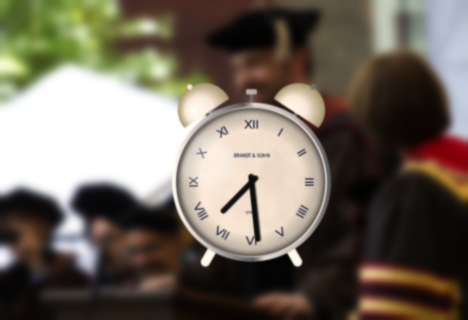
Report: 7.29
